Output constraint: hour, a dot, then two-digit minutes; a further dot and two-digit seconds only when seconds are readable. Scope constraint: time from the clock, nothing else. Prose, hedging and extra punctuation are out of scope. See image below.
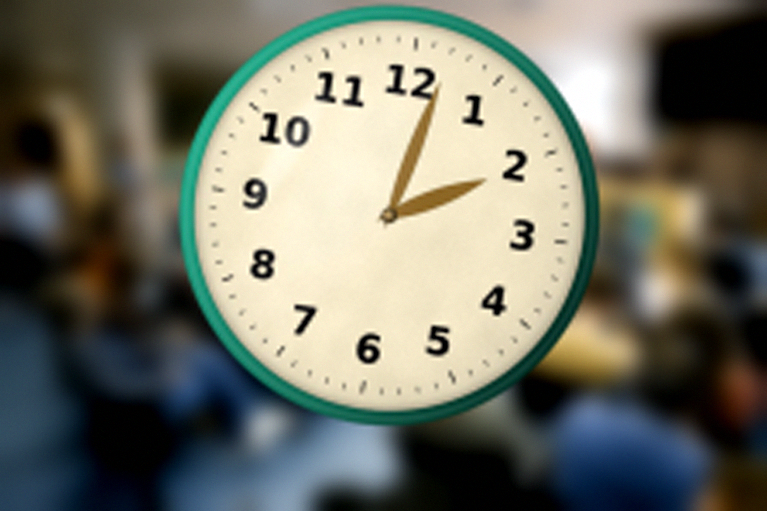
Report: 2.02
